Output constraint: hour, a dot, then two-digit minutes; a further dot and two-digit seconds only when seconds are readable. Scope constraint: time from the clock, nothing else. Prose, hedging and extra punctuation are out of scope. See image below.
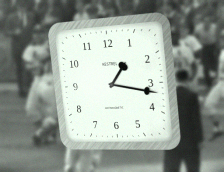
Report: 1.17
